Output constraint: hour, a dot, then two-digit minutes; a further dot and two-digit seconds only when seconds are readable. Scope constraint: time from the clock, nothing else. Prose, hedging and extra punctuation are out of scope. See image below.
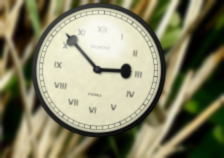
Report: 2.52
